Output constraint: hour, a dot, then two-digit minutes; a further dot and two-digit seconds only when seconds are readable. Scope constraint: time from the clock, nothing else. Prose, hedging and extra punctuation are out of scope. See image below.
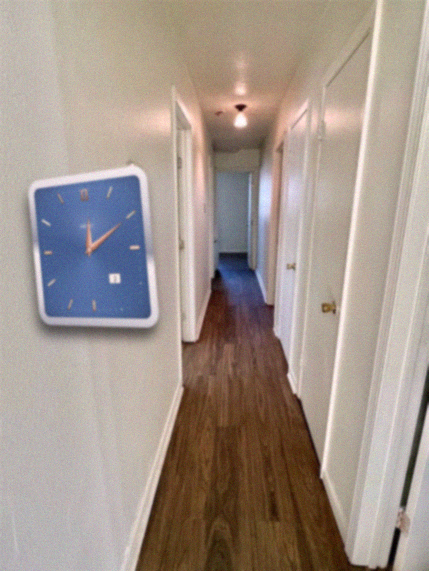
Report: 12.10
